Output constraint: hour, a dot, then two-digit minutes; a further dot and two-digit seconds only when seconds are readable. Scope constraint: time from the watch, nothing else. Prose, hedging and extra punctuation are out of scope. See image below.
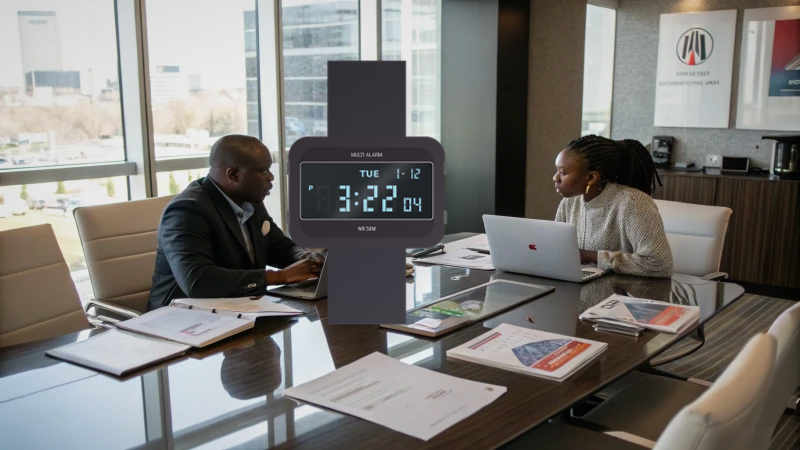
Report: 3.22.04
